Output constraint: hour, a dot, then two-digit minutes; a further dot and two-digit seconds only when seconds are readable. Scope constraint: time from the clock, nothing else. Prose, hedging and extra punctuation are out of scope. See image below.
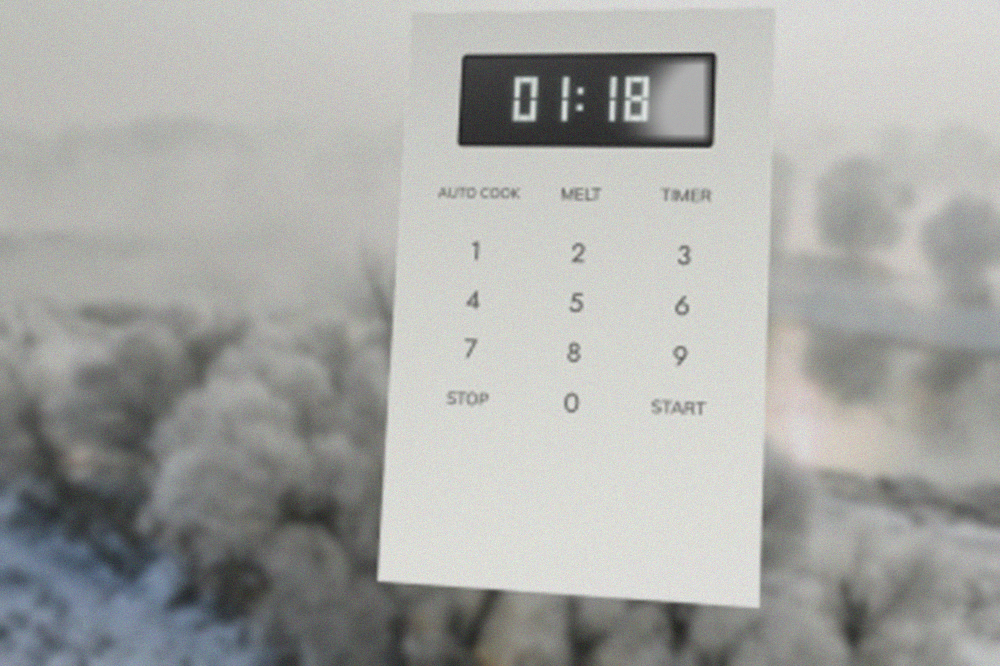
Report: 1.18
